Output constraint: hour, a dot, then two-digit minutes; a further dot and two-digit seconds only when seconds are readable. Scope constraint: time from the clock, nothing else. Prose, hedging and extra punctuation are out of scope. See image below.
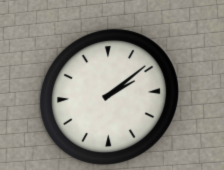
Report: 2.09
